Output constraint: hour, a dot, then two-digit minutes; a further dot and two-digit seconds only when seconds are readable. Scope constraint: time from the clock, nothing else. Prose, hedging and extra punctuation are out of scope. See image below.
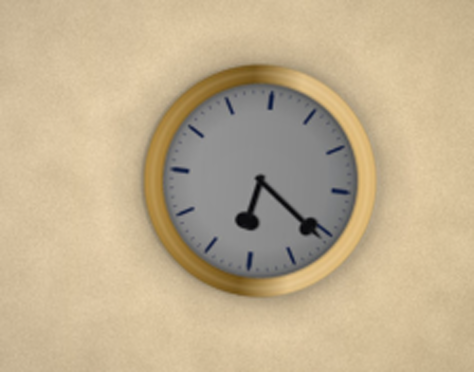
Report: 6.21
